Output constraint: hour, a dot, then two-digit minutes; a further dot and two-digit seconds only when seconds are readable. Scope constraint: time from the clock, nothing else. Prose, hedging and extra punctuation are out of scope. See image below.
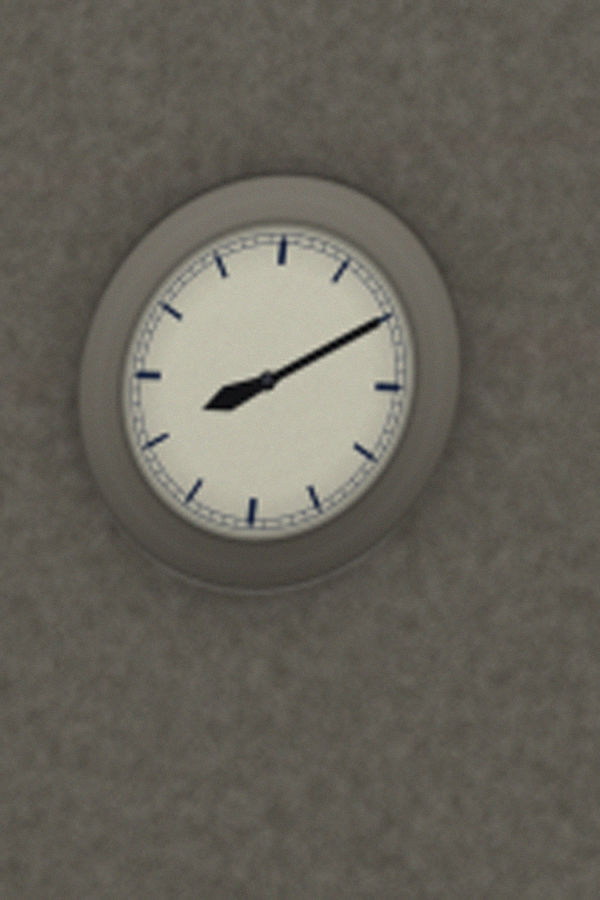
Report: 8.10
